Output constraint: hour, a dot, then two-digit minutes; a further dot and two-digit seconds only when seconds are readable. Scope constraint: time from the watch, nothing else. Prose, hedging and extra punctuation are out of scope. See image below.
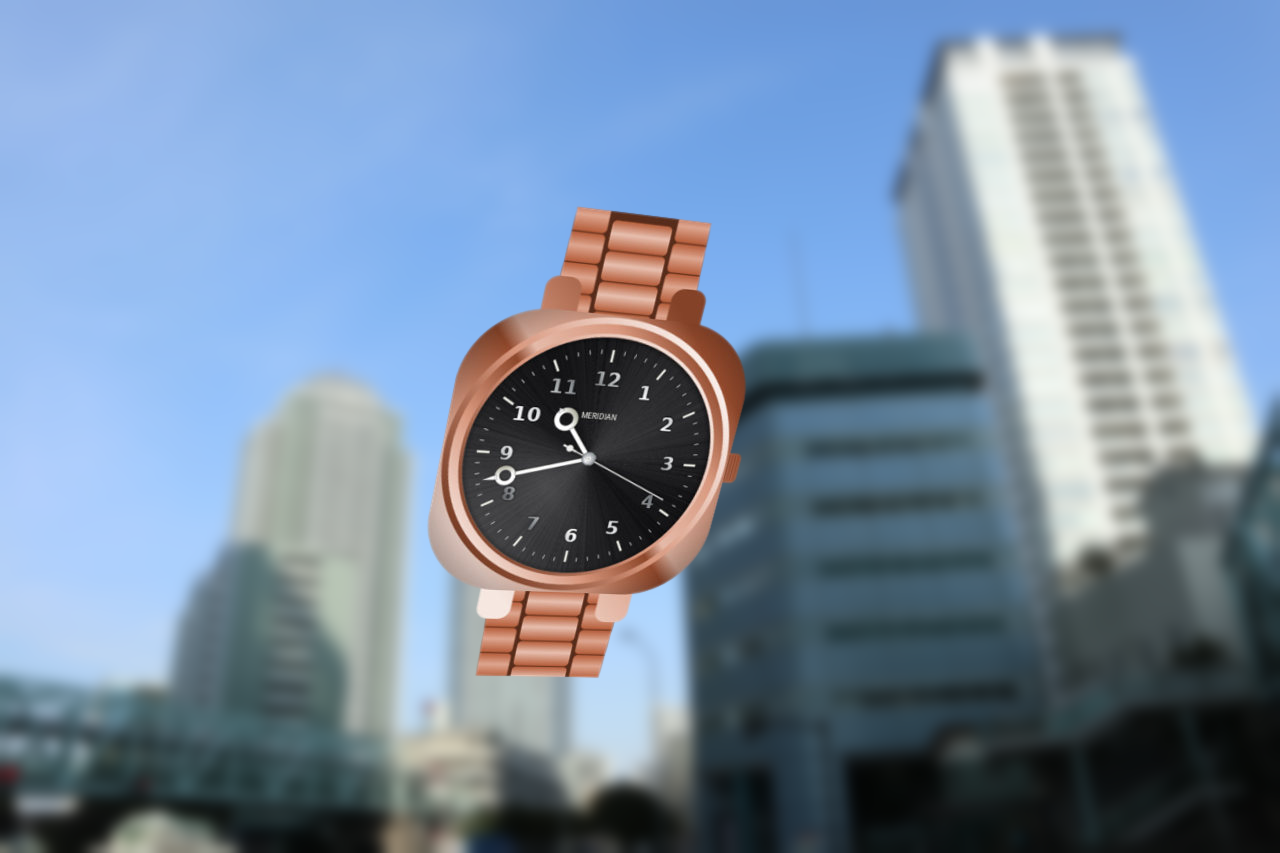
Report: 10.42.19
